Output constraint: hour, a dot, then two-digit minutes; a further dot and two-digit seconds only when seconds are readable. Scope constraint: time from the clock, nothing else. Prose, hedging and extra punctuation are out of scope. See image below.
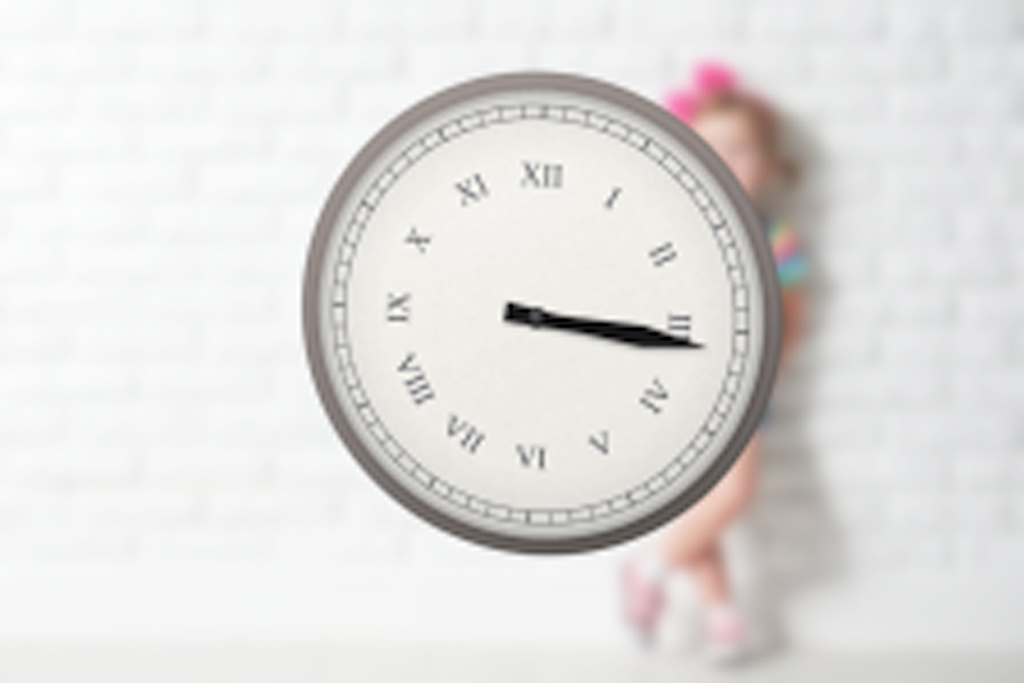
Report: 3.16
